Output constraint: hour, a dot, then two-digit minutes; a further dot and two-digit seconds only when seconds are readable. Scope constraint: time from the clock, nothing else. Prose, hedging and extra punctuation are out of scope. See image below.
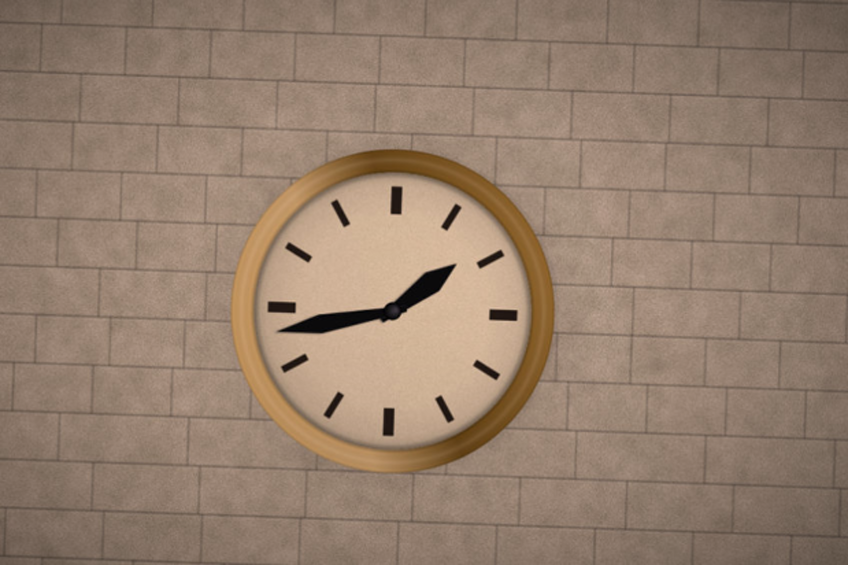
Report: 1.43
